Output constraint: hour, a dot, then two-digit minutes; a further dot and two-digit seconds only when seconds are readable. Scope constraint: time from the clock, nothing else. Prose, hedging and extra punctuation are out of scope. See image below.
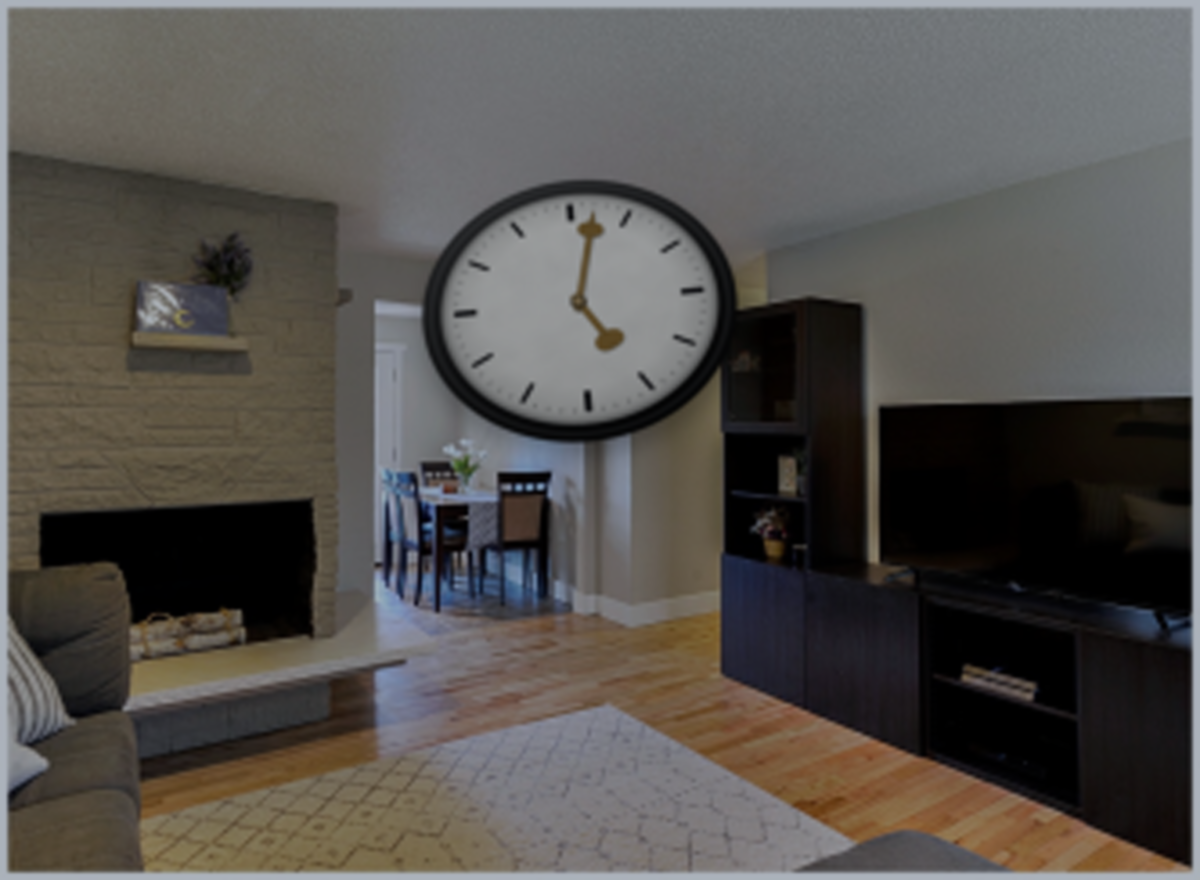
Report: 5.02
